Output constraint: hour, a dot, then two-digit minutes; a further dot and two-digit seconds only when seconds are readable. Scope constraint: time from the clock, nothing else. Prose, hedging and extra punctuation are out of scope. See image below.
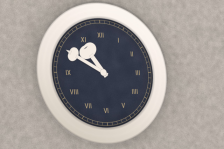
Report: 10.50
